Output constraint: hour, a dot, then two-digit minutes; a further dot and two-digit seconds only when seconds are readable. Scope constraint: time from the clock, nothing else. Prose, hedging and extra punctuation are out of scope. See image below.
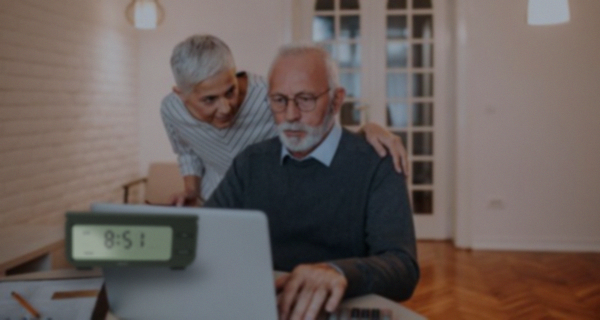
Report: 8.51
